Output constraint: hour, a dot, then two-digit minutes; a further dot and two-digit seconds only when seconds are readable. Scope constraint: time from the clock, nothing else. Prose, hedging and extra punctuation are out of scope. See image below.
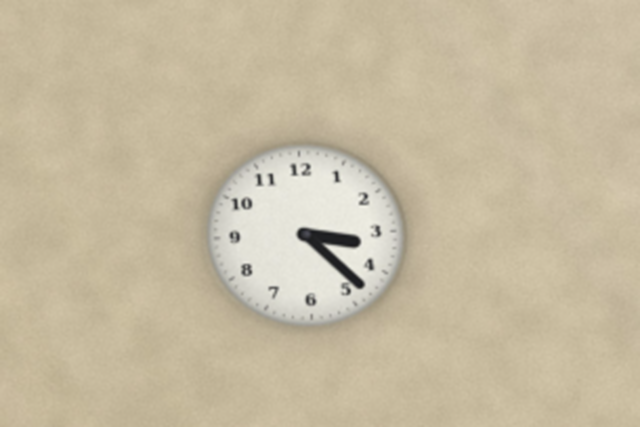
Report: 3.23
